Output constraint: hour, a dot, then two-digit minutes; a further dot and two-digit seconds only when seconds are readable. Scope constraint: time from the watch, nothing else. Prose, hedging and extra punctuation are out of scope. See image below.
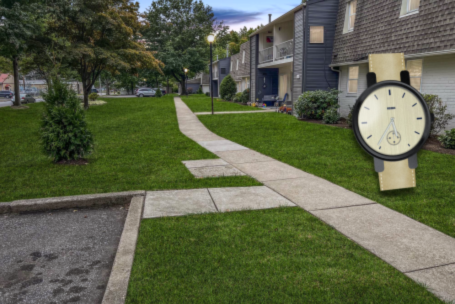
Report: 5.36
